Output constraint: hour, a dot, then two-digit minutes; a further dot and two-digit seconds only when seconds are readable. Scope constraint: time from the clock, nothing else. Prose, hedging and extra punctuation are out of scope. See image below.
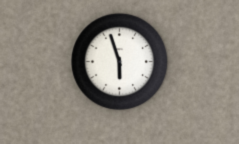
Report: 5.57
